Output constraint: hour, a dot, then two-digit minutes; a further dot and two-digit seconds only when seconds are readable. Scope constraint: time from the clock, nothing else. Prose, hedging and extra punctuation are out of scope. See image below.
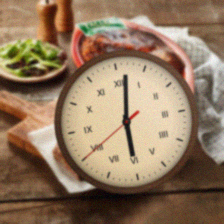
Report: 6.01.40
